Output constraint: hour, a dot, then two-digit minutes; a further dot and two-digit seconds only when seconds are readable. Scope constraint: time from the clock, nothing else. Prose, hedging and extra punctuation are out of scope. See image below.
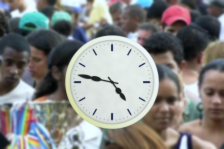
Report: 4.47
